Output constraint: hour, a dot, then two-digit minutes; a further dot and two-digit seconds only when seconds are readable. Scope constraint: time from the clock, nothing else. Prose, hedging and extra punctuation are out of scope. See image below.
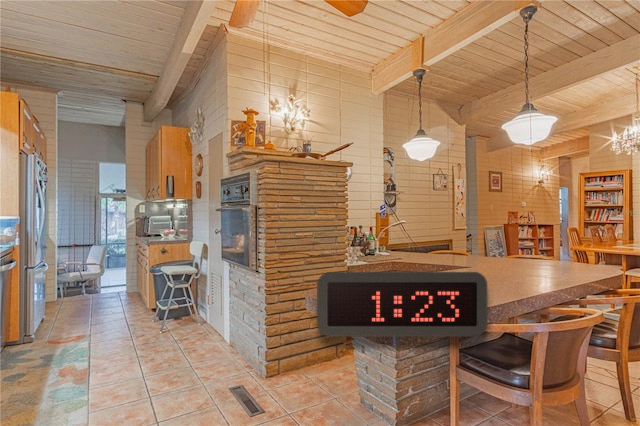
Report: 1.23
